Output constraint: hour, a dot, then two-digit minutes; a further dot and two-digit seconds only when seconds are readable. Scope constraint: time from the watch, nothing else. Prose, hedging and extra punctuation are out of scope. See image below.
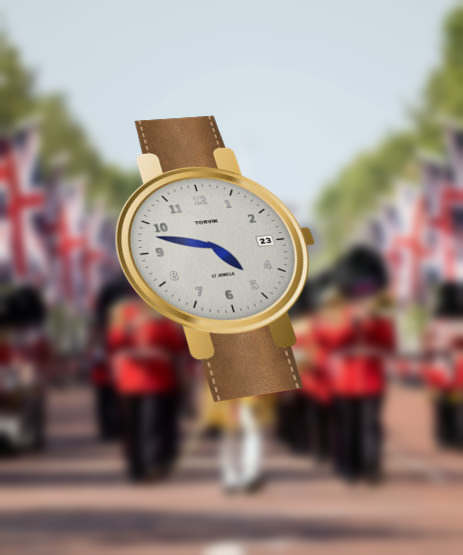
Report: 4.48
